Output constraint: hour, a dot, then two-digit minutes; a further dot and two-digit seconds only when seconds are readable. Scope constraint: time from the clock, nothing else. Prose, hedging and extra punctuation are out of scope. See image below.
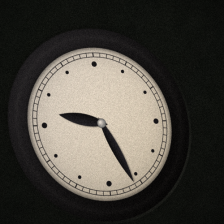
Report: 9.26
